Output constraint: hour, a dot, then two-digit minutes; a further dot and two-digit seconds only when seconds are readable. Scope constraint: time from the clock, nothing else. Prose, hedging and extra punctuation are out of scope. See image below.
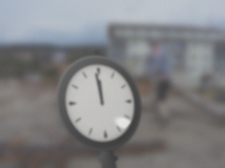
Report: 11.59
